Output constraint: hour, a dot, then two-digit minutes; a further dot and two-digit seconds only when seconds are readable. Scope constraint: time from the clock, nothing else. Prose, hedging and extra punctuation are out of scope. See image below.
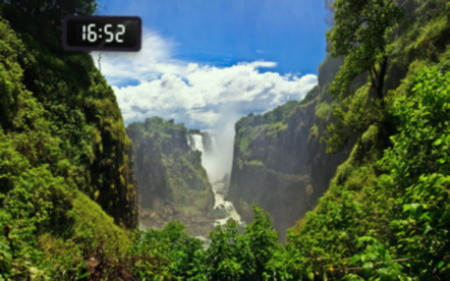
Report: 16.52
